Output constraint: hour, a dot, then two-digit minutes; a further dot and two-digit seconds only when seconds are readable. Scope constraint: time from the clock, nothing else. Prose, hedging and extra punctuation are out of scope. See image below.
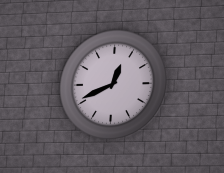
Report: 12.41
